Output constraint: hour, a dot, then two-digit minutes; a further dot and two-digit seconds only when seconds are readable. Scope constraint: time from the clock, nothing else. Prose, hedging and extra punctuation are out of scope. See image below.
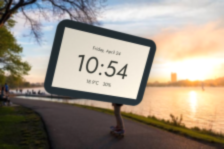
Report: 10.54
